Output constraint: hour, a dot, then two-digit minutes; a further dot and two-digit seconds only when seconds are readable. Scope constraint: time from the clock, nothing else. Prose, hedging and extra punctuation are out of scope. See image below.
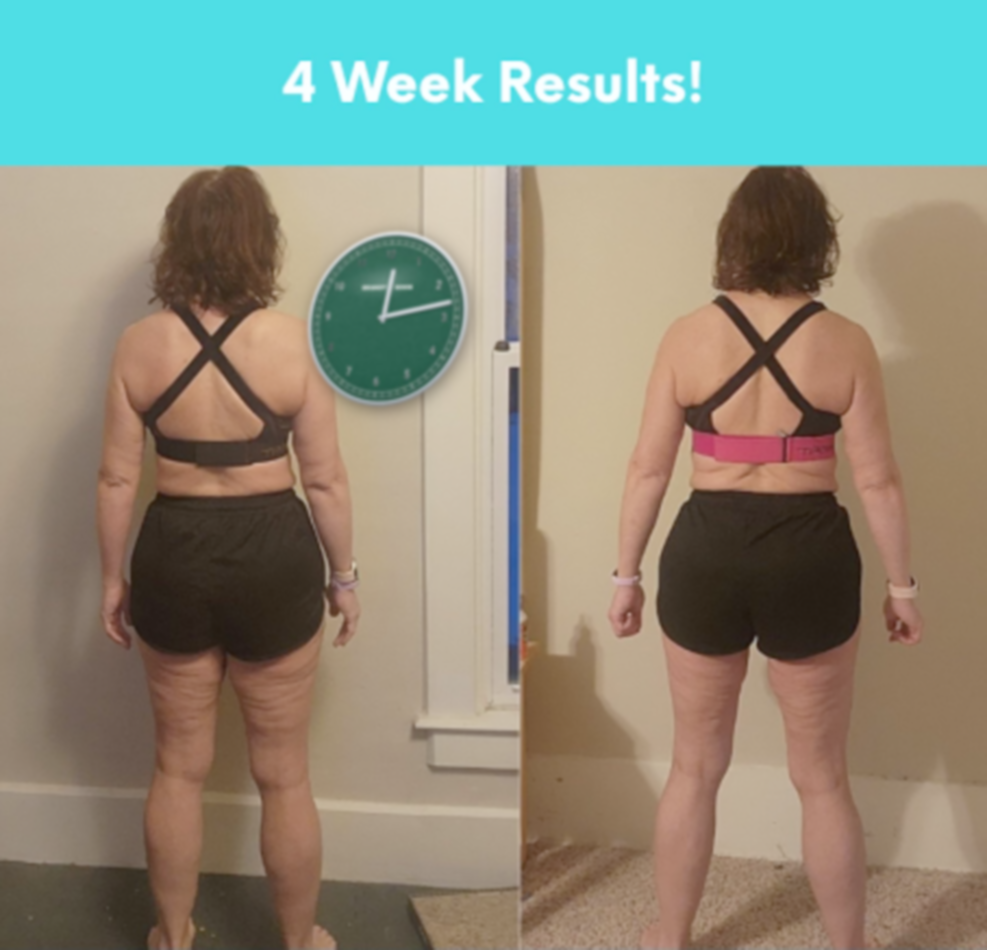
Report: 12.13
